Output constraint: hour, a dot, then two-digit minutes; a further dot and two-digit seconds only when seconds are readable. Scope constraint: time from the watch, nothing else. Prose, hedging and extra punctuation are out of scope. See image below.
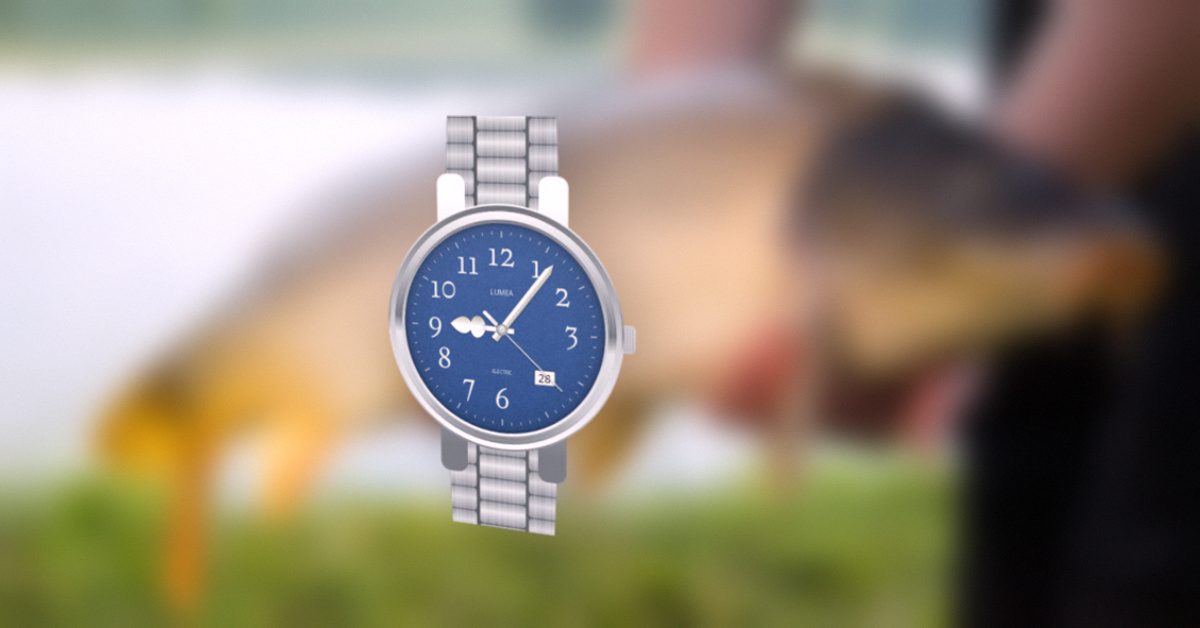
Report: 9.06.22
